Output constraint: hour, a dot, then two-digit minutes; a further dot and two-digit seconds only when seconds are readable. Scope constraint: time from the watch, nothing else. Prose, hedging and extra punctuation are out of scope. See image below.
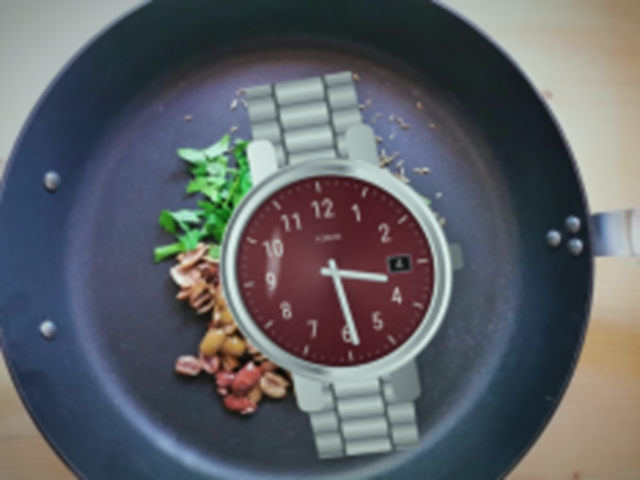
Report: 3.29
